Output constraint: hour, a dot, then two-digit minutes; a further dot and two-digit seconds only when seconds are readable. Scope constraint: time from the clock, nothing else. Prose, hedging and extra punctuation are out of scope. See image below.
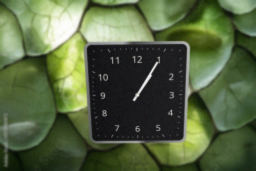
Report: 1.05
